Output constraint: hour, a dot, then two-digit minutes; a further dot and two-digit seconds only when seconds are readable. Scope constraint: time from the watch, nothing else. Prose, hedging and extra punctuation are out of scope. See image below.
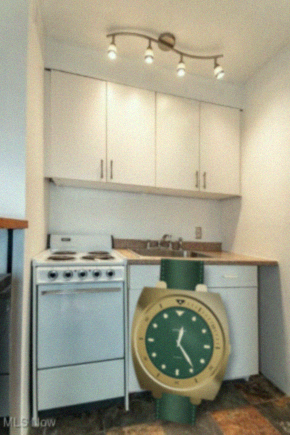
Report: 12.24
